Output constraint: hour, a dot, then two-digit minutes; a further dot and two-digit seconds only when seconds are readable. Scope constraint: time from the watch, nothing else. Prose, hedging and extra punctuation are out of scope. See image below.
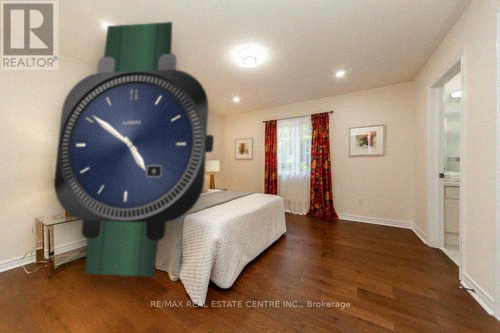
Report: 4.51
